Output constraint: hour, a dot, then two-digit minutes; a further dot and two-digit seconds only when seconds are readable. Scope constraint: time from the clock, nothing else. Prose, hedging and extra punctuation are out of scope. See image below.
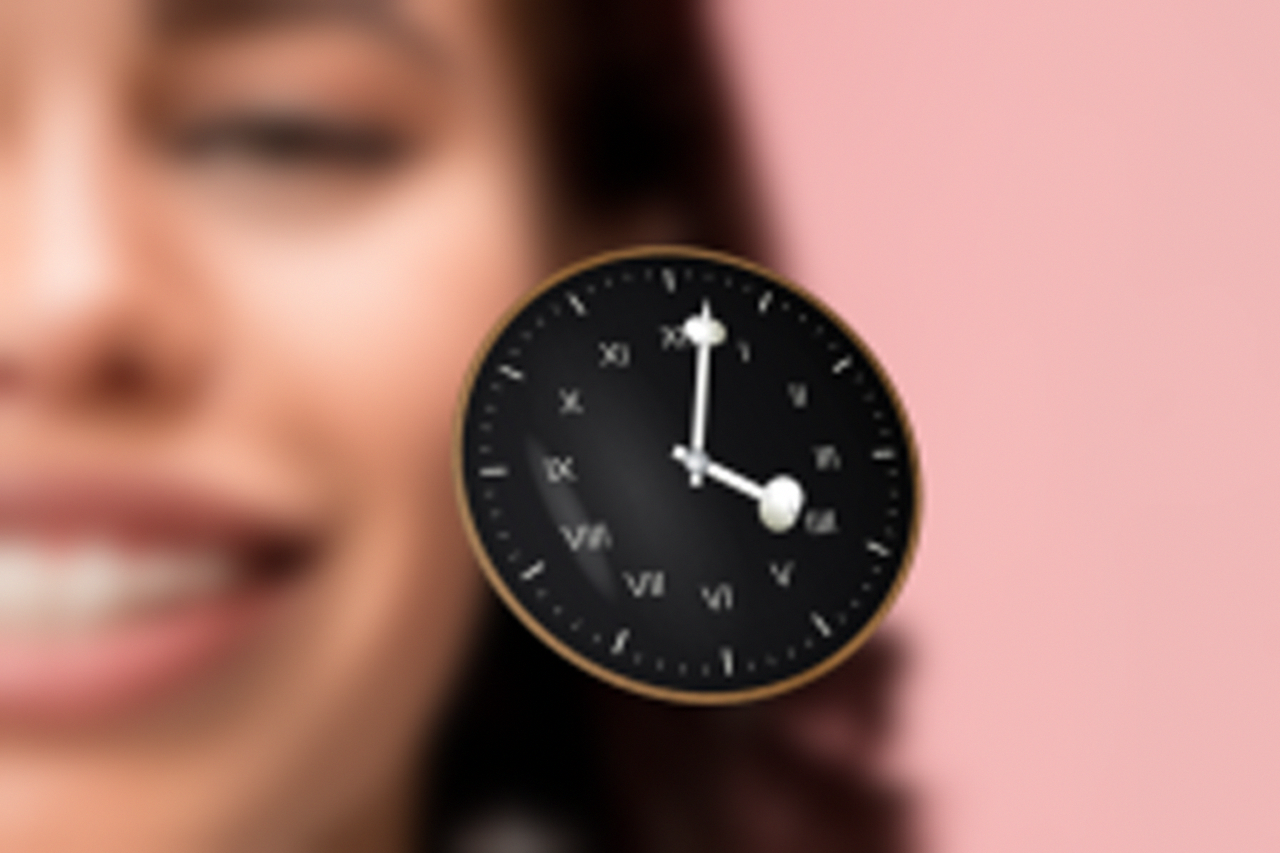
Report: 4.02
